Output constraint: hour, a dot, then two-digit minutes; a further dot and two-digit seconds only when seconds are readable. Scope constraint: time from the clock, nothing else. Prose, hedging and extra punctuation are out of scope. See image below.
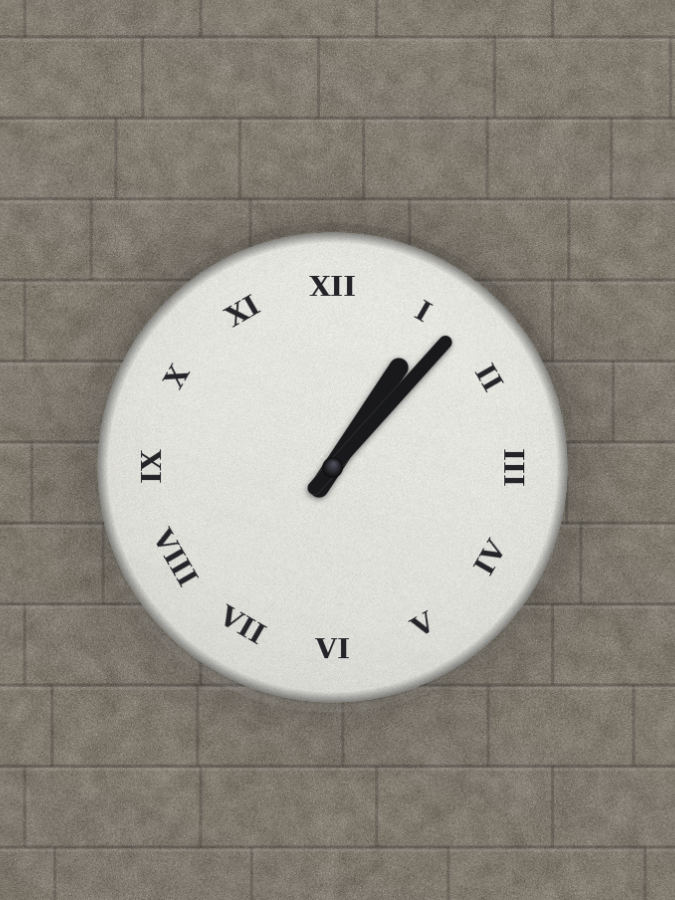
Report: 1.07
